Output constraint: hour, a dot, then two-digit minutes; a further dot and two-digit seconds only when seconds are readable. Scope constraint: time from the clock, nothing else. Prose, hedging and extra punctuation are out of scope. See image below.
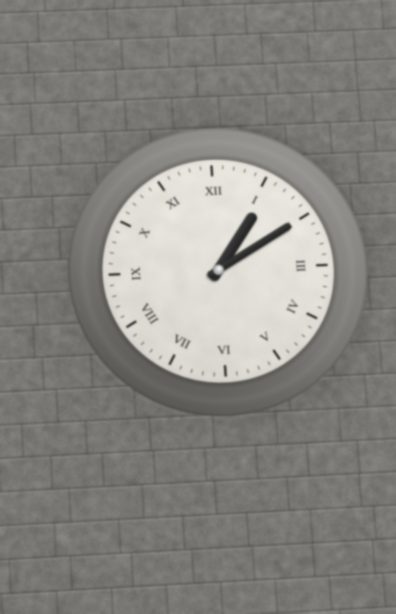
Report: 1.10
